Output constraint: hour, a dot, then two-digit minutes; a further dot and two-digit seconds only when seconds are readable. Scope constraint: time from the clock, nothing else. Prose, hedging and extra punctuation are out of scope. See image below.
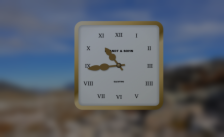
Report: 10.44
